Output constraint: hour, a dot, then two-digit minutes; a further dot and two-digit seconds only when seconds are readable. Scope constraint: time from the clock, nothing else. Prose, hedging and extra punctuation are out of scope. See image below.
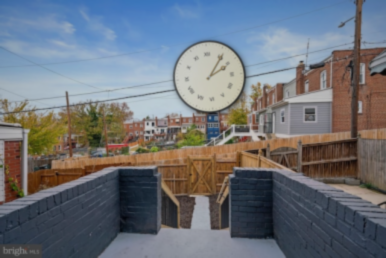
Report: 2.06
